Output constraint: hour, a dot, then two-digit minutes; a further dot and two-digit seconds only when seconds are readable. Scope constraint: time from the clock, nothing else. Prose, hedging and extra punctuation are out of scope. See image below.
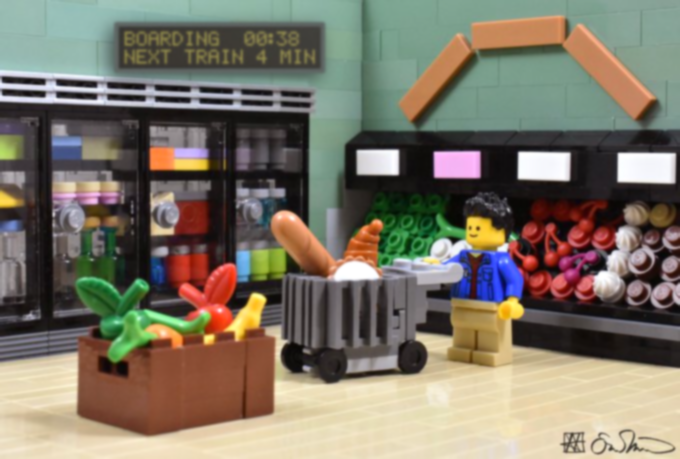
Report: 0.38
